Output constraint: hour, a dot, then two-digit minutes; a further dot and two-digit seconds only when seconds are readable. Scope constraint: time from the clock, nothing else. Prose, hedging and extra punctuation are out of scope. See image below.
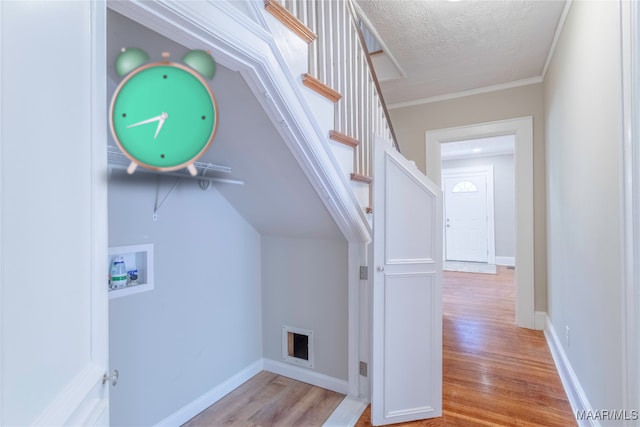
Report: 6.42
